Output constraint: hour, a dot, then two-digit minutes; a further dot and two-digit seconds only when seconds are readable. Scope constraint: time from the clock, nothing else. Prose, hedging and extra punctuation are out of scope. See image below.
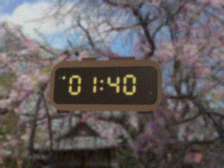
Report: 1.40
